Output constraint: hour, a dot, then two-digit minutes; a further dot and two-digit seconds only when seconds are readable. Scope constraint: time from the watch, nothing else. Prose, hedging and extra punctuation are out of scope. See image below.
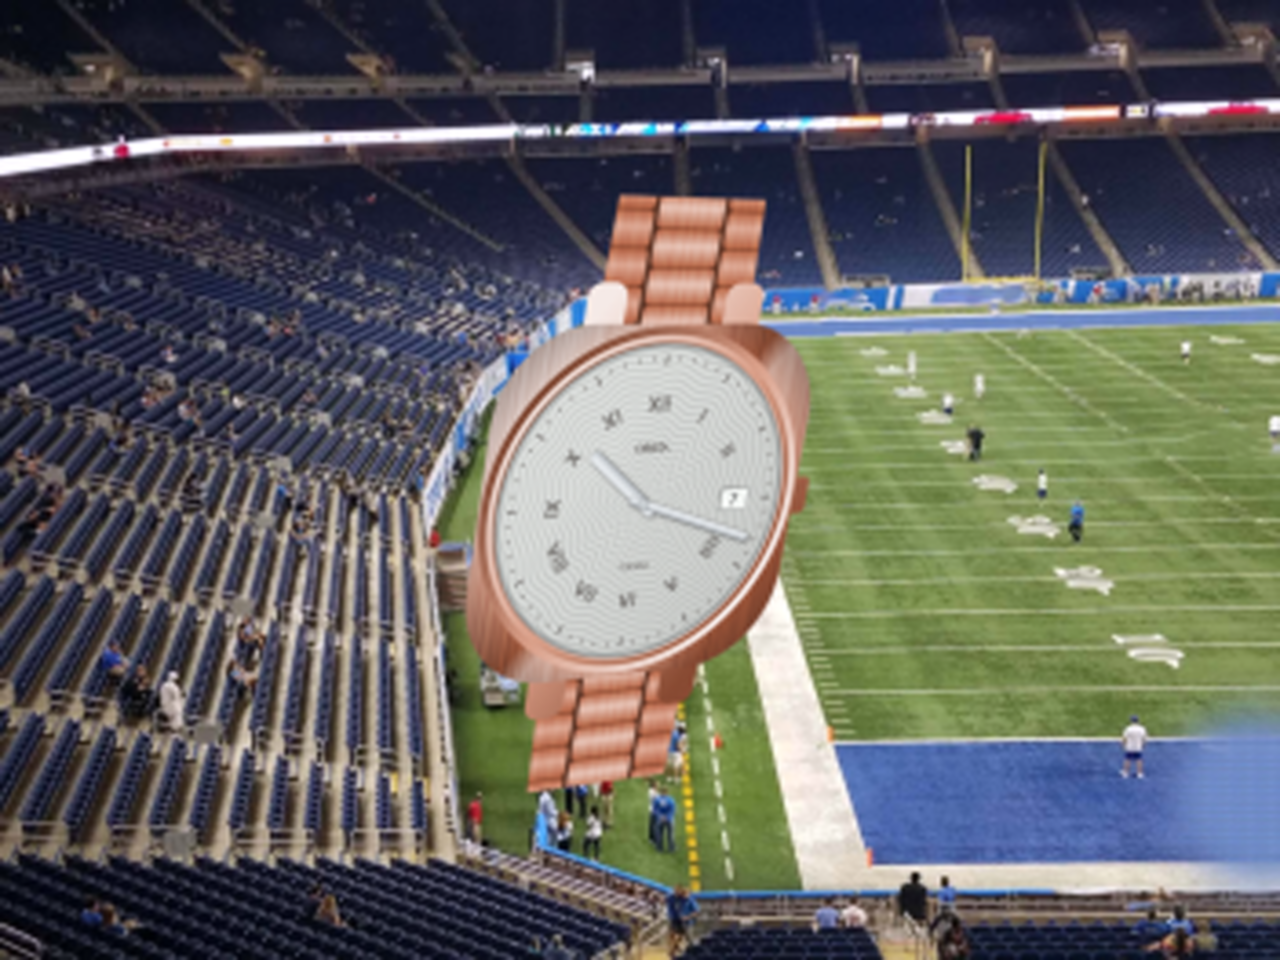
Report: 10.18
